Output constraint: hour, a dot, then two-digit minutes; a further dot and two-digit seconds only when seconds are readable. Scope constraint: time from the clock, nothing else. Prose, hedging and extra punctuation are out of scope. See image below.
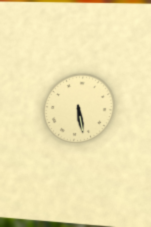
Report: 5.27
